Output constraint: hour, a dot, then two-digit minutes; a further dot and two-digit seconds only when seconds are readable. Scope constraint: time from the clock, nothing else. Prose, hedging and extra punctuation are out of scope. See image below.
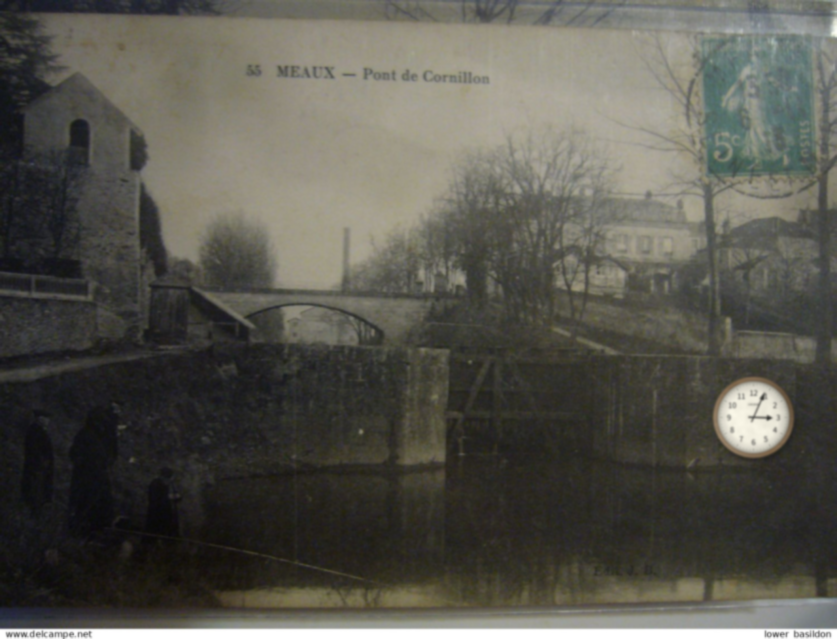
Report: 3.04
